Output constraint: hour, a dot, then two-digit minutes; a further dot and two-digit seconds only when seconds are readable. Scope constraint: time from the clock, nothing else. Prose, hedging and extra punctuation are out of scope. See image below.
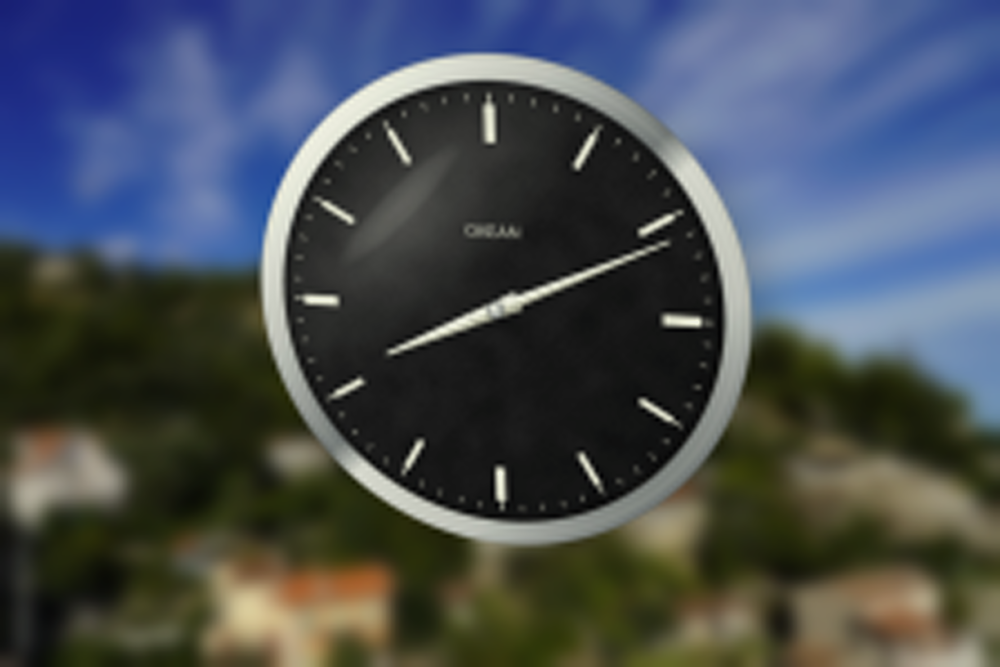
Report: 8.11
